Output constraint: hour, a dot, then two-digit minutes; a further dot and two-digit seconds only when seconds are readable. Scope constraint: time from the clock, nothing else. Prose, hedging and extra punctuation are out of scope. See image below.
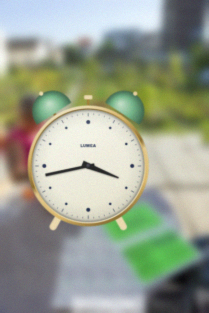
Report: 3.43
